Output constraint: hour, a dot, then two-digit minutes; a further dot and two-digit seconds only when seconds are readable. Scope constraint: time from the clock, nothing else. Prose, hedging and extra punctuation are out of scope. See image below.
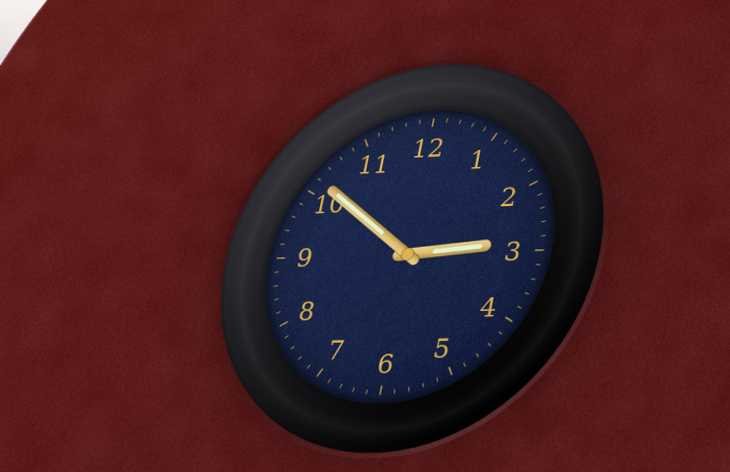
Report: 2.51
